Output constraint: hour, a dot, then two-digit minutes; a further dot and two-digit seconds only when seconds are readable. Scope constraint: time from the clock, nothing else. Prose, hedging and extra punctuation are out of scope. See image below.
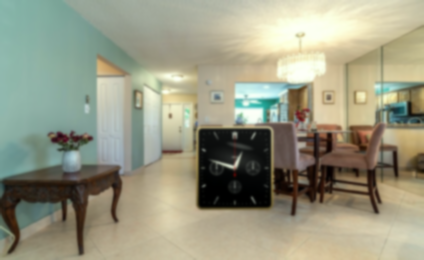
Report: 12.48
